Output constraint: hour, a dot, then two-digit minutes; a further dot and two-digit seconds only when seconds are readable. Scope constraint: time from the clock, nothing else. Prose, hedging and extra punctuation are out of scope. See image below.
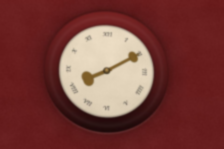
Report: 8.10
